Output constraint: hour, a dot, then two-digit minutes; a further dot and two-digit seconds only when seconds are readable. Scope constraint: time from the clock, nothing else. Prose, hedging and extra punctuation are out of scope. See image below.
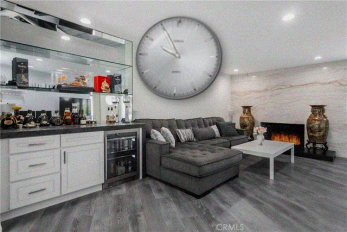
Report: 9.55
